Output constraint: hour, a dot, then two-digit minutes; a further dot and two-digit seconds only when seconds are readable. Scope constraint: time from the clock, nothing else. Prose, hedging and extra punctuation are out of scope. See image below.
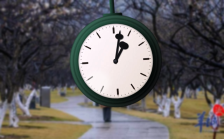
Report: 1.02
